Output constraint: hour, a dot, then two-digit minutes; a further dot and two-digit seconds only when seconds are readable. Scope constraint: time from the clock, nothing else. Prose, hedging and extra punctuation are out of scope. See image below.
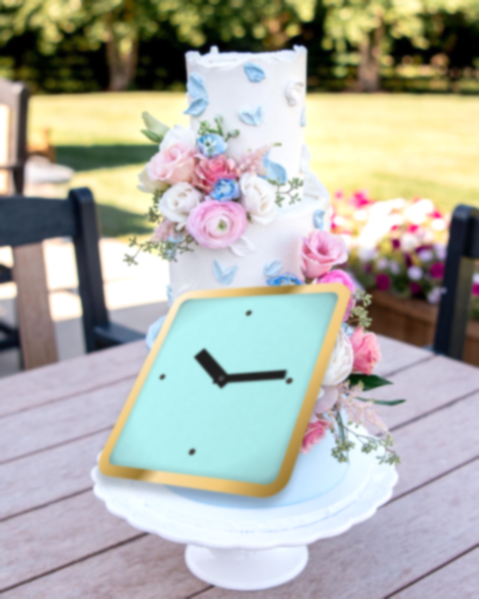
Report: 10.14
